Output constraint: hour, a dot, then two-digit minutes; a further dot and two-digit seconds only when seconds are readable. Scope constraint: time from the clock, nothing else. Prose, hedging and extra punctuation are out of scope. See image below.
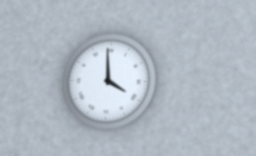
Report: 3.59
